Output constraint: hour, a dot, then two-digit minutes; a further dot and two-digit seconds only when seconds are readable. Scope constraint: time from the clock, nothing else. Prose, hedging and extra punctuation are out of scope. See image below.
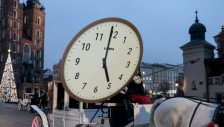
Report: 4.59
